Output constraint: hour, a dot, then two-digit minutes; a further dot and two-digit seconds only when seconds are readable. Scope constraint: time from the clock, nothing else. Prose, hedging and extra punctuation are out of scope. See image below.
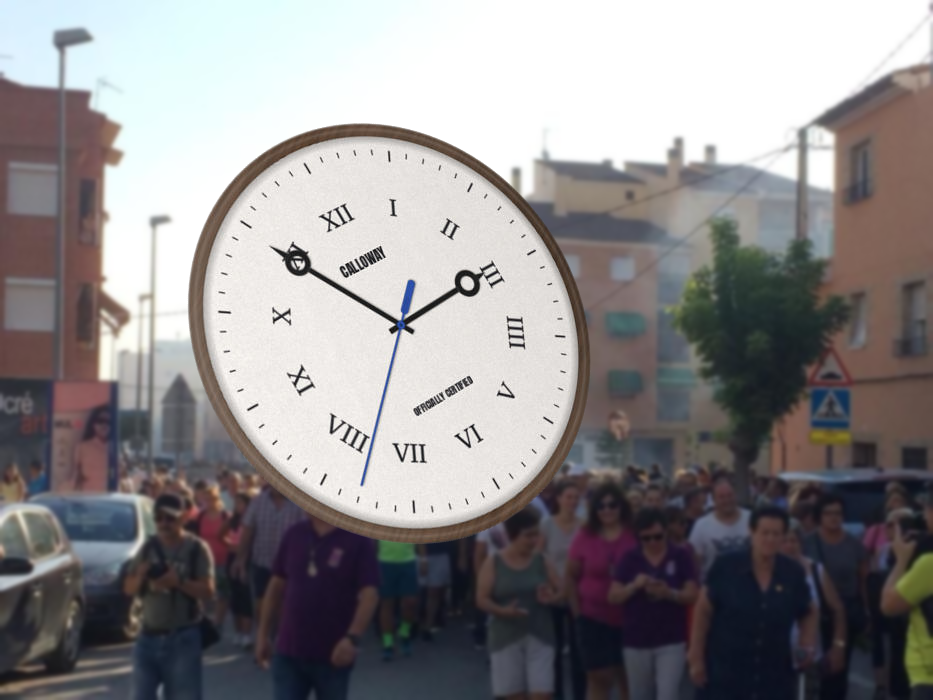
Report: 2.54.38
